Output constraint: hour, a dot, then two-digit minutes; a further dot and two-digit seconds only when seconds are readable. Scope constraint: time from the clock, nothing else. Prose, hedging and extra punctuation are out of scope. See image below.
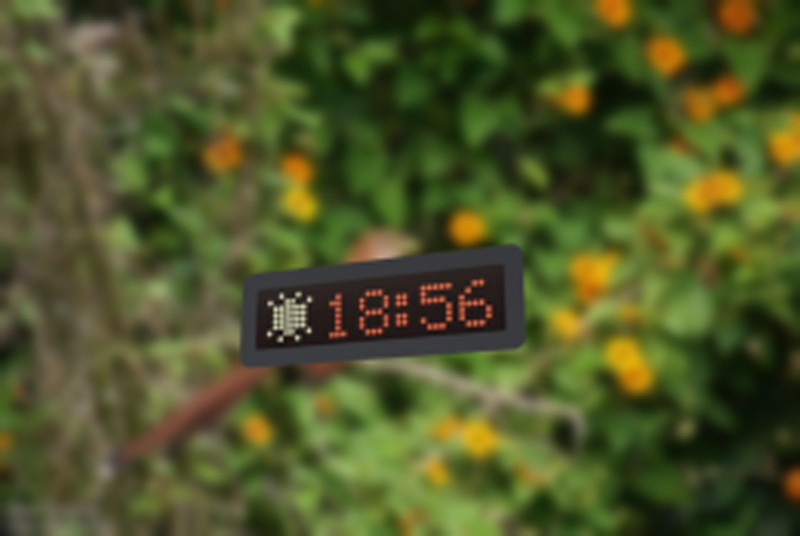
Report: 18.56
